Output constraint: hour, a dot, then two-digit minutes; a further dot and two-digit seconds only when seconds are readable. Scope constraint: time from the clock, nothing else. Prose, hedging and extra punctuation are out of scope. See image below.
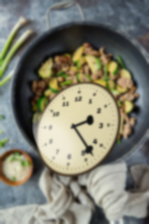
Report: 2.23
